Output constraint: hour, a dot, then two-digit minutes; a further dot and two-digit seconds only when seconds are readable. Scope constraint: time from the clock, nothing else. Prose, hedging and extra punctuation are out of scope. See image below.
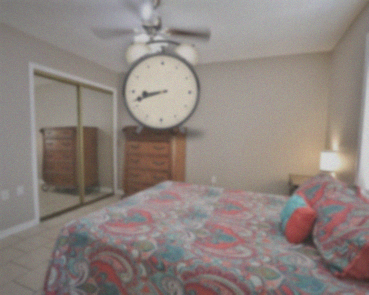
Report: 8.42
